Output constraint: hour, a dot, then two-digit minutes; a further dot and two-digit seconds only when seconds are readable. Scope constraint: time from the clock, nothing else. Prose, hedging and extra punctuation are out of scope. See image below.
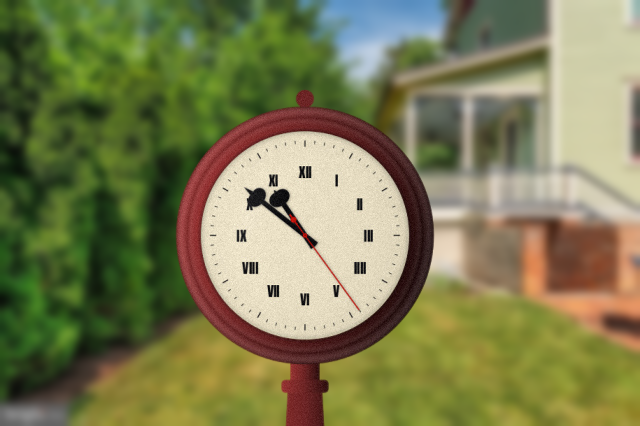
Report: 10.51.24
